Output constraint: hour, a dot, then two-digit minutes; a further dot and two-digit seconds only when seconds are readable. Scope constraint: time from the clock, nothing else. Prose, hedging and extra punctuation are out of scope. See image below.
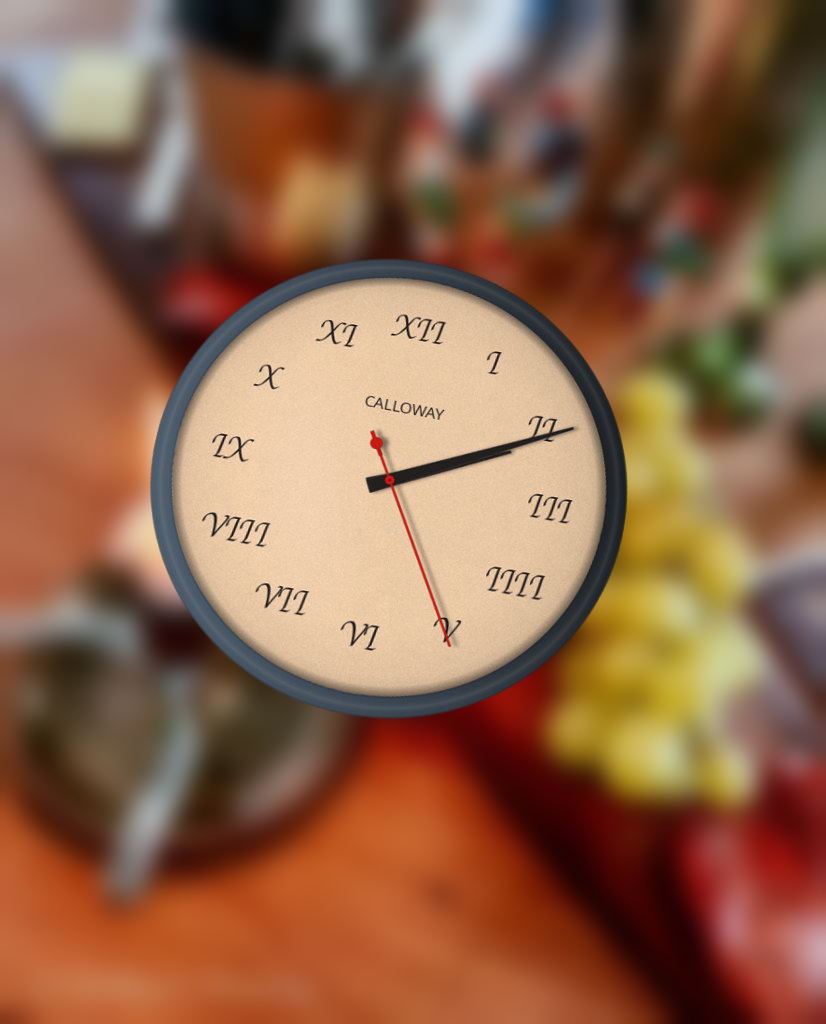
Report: 2.10.25
